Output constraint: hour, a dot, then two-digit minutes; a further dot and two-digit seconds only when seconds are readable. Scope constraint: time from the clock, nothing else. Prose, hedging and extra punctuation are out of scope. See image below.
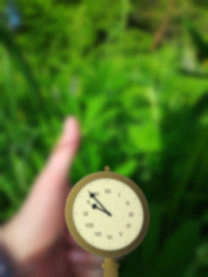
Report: 9.53
